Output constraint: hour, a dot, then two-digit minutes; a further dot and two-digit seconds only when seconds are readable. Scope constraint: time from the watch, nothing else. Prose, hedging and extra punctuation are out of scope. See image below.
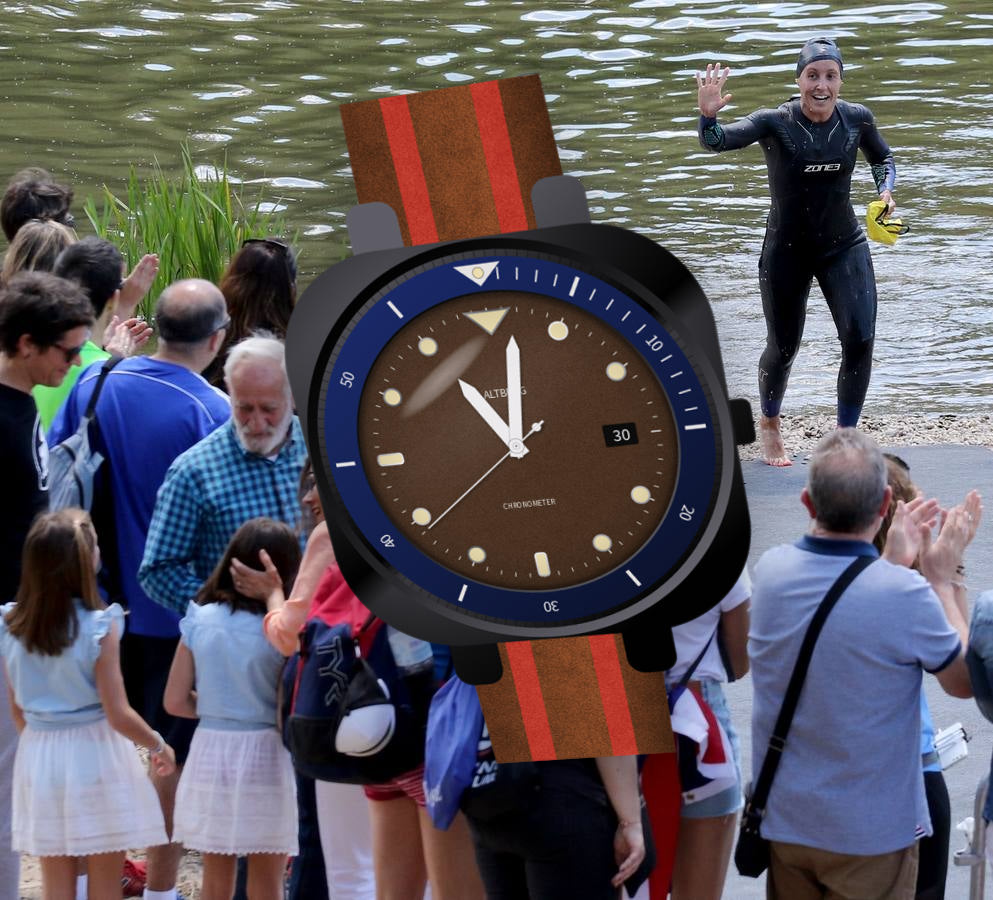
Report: 11.01.39
